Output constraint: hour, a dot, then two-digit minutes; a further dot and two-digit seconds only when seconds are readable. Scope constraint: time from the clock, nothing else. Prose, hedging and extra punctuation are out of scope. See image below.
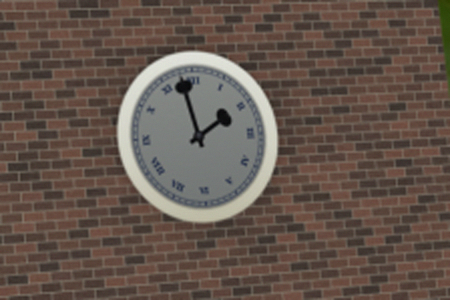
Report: 1.58
